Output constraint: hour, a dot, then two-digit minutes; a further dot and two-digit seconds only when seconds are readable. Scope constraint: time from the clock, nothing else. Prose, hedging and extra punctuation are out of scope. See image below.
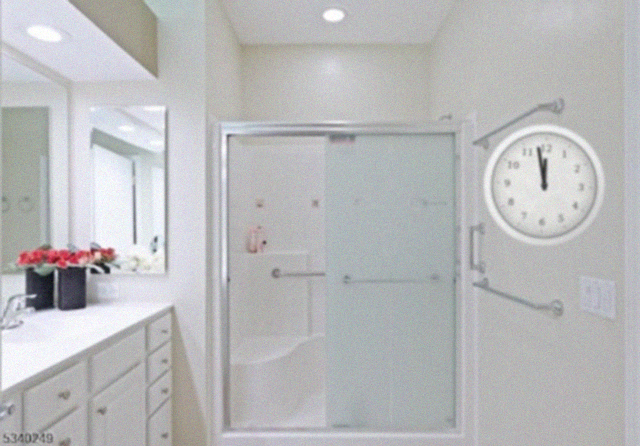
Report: 11.58
